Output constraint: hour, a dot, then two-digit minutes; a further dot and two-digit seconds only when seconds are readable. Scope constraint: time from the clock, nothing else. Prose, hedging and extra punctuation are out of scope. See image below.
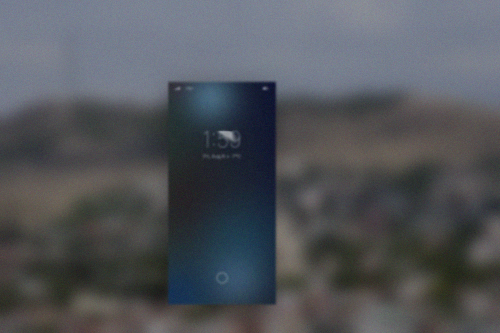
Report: 1.59
